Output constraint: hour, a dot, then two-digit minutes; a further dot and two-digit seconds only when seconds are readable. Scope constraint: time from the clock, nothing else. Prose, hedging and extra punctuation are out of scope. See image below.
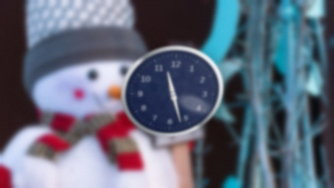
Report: 11.27
